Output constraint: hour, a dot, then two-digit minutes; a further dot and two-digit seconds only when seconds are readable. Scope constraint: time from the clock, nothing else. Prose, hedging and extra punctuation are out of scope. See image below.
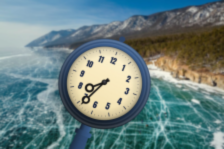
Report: 7.34
